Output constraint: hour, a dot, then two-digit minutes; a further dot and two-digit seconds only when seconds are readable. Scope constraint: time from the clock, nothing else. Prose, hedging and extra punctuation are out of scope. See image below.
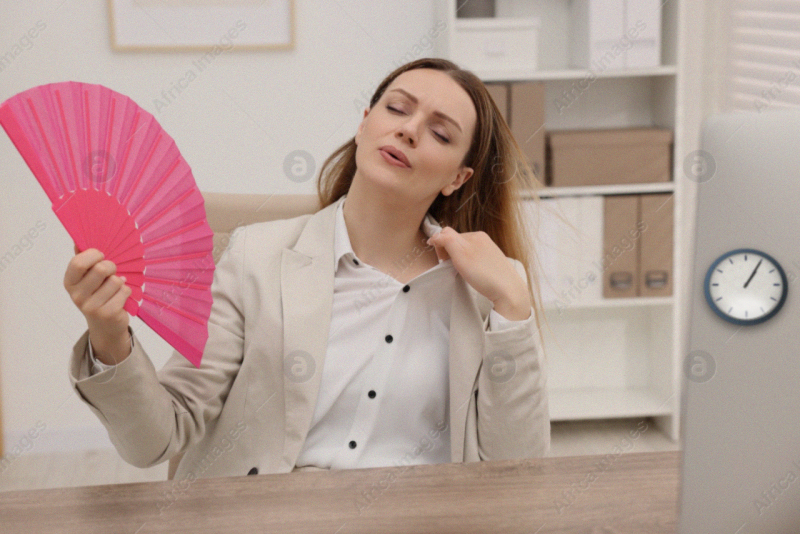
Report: 1.05
